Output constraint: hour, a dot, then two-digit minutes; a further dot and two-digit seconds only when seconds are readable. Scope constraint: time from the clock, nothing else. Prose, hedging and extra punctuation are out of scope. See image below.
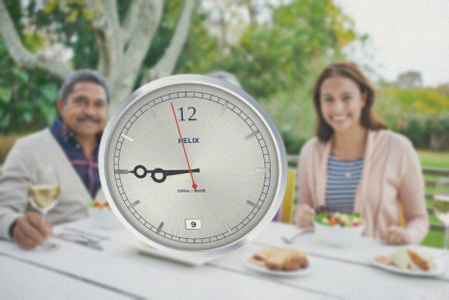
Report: 8.44.58
